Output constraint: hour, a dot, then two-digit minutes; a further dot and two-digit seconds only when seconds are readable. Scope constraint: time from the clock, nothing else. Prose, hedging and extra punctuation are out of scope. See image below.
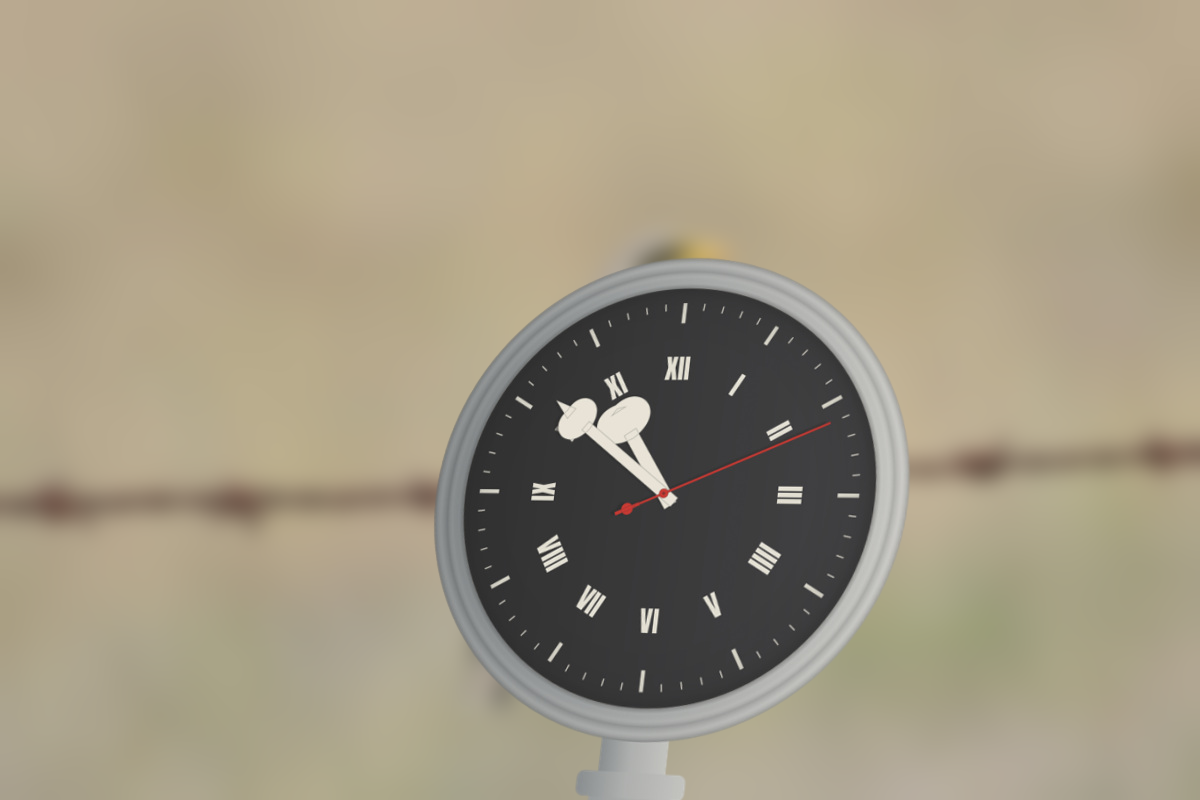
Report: 10.51.11
